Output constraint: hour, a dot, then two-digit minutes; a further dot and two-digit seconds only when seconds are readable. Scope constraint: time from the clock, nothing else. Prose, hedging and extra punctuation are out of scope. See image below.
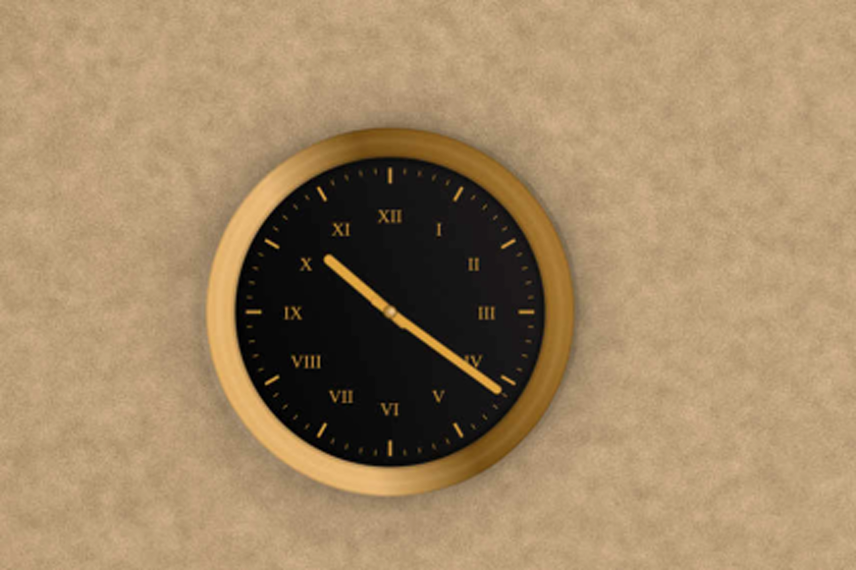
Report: 10.21
